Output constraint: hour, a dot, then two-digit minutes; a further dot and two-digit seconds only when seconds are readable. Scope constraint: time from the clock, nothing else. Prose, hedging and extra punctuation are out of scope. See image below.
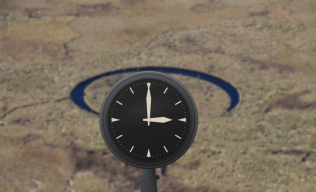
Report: 3.00
